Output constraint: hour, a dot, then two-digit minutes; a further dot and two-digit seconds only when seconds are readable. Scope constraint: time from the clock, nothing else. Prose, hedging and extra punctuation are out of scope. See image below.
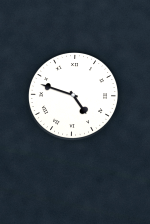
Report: 4.48
